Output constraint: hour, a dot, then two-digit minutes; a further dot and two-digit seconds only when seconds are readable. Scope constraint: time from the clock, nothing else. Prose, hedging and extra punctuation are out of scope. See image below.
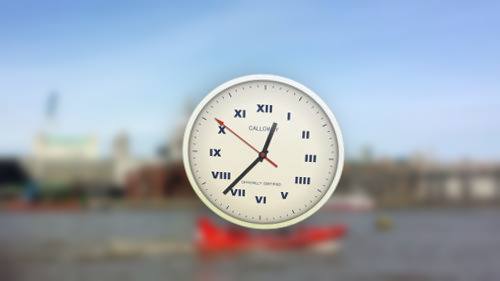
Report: 12.36.51
